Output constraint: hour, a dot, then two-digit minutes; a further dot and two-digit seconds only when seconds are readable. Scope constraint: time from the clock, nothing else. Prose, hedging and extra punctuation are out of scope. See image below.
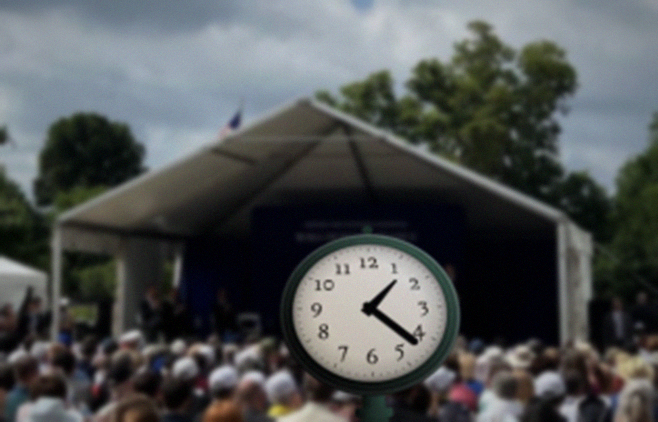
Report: 1.22
